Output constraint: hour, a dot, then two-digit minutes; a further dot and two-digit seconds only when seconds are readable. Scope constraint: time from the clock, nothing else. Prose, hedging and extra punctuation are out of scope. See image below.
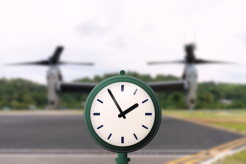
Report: 1.55
